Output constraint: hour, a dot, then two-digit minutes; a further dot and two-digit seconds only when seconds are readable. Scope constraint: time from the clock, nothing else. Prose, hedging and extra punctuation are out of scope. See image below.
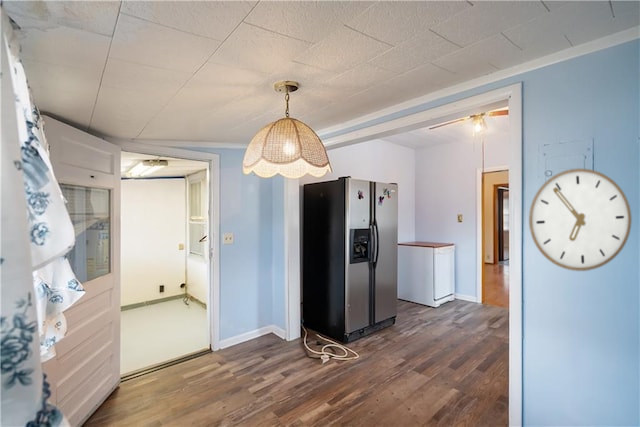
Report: 6.54
